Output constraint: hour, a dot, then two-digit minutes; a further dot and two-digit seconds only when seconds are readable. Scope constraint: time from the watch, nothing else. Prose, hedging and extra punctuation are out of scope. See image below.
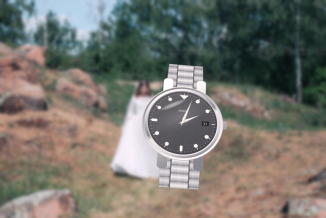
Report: 2.03
